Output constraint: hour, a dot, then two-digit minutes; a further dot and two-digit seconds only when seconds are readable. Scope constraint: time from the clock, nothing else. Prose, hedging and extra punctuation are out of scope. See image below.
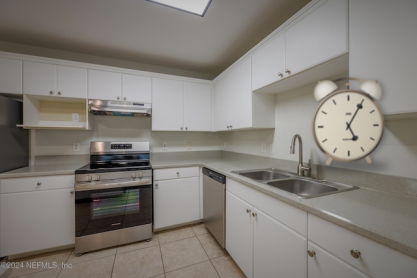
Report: 5.05
